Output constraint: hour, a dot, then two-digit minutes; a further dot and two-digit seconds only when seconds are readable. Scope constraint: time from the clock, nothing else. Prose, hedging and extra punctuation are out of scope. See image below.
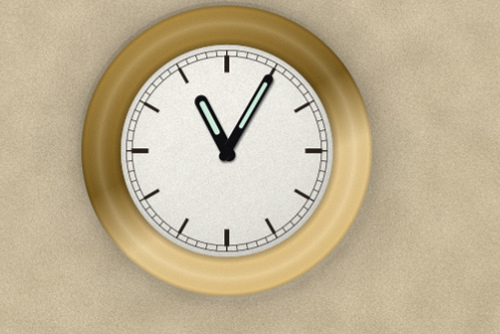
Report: 11.05
